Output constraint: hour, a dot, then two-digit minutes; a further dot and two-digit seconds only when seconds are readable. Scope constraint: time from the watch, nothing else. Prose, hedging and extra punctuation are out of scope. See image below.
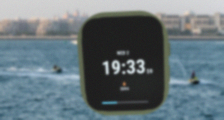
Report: 19.33
